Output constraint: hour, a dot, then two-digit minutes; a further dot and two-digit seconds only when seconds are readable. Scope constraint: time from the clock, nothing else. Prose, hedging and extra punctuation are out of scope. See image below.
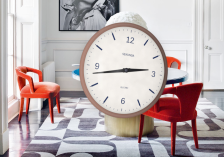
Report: 2.43
